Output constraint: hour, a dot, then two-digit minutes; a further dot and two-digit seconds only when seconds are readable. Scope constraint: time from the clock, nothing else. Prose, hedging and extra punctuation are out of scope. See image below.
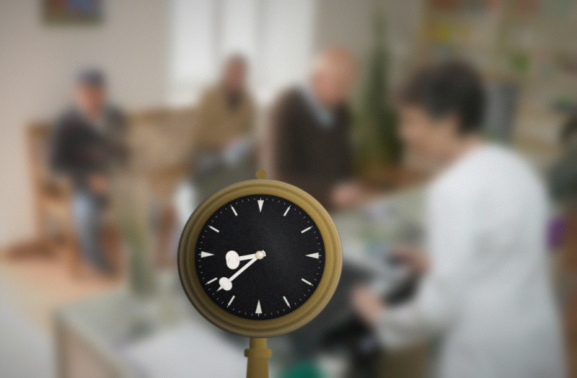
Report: 8.38
